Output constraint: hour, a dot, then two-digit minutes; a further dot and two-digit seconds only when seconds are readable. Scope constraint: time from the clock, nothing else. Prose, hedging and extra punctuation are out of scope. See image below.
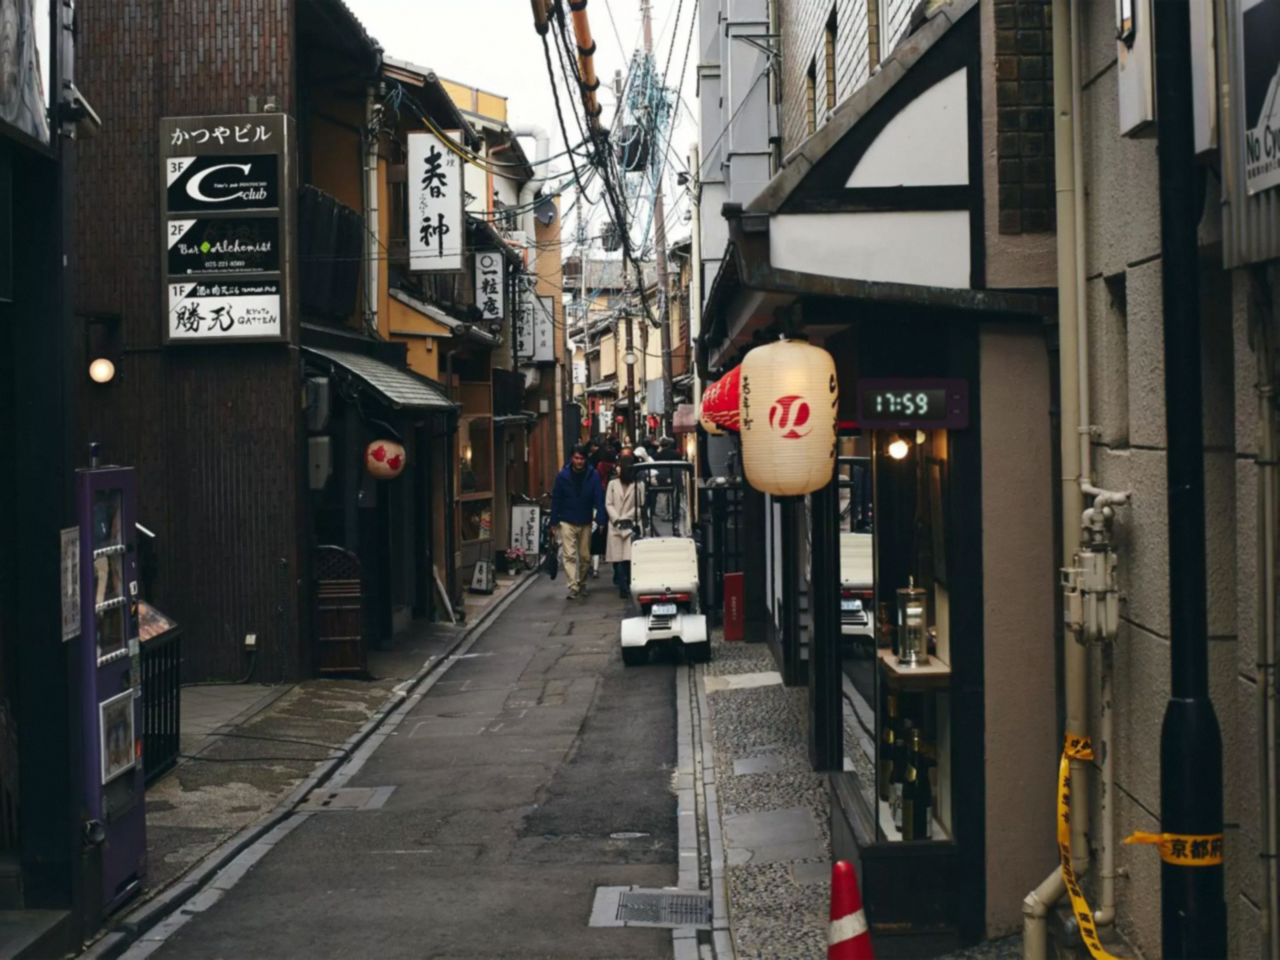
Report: 17.59
